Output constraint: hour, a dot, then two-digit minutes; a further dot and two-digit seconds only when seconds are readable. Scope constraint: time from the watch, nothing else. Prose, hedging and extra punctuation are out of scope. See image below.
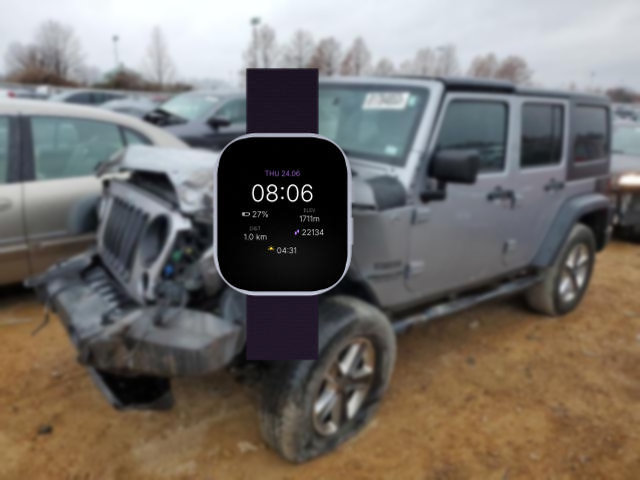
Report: 8.06
